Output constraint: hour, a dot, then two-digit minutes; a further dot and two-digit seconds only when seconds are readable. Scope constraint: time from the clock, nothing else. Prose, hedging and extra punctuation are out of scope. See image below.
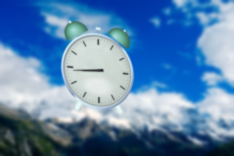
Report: 8.44
